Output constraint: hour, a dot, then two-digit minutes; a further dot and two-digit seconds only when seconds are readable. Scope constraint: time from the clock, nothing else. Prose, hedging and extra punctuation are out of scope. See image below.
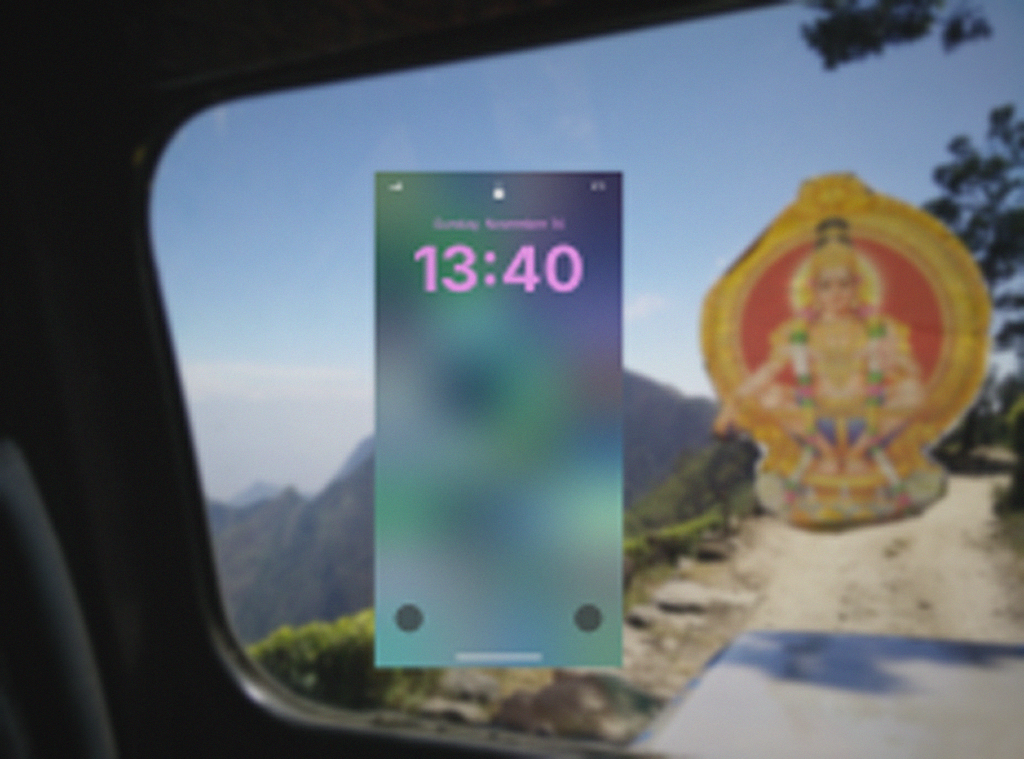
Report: 13.40
